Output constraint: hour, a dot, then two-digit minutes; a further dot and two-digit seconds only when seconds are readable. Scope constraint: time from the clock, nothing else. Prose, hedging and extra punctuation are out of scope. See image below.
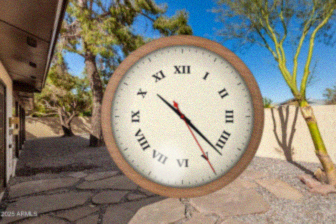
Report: 10.22.25
